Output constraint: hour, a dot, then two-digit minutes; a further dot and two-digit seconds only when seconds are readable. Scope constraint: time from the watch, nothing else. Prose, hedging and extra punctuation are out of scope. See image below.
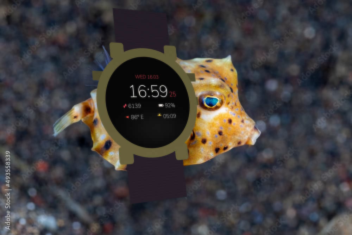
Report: 16.59
